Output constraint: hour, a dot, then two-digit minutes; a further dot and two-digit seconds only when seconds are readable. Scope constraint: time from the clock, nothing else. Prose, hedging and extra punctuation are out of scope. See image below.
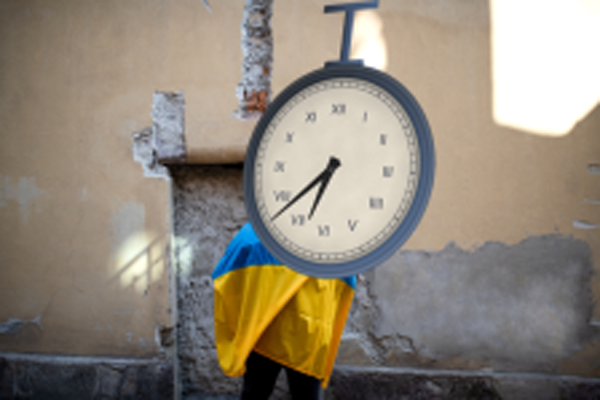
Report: 6.38
